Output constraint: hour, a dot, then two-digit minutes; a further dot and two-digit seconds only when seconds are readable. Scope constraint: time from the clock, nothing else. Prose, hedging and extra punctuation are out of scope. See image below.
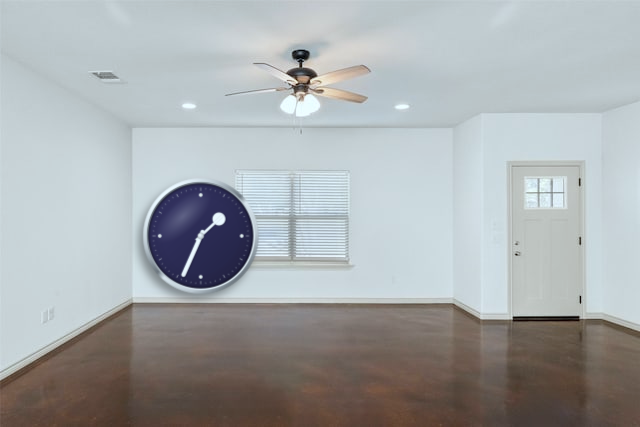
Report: 1.34
